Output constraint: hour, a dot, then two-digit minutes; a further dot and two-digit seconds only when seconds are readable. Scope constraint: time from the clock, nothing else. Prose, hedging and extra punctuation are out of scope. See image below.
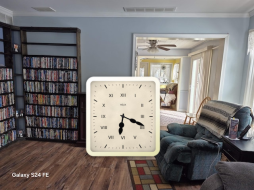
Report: 6.19
